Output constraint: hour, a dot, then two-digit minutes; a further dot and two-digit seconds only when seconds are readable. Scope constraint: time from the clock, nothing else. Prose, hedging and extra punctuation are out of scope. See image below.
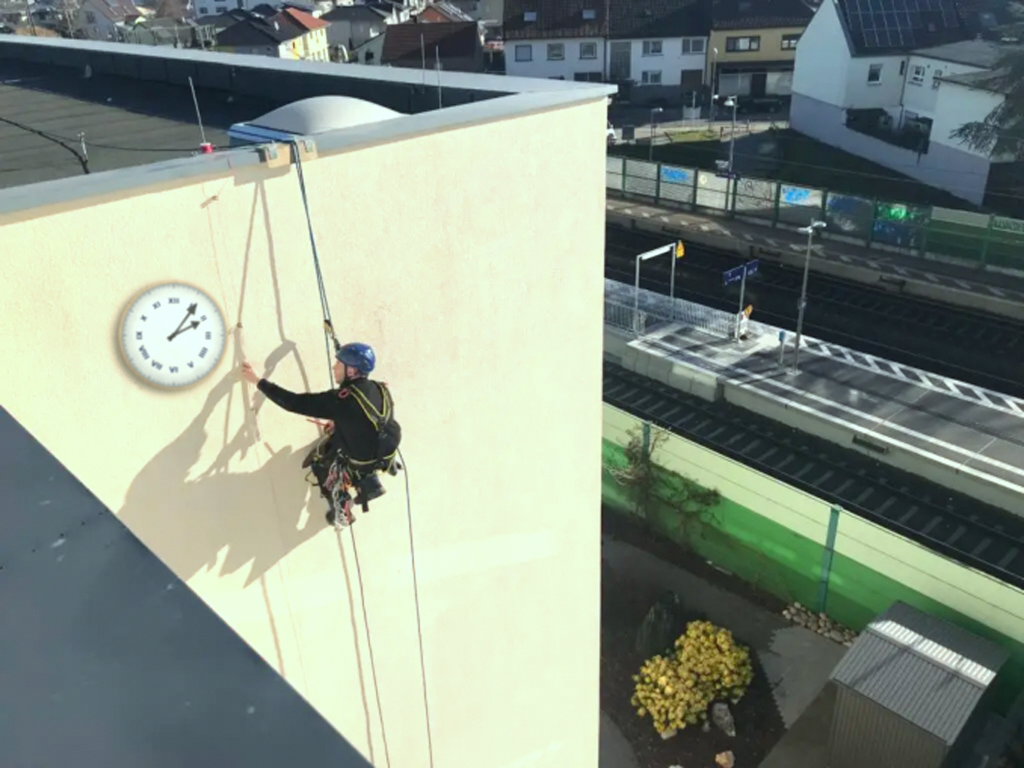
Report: 2.06
